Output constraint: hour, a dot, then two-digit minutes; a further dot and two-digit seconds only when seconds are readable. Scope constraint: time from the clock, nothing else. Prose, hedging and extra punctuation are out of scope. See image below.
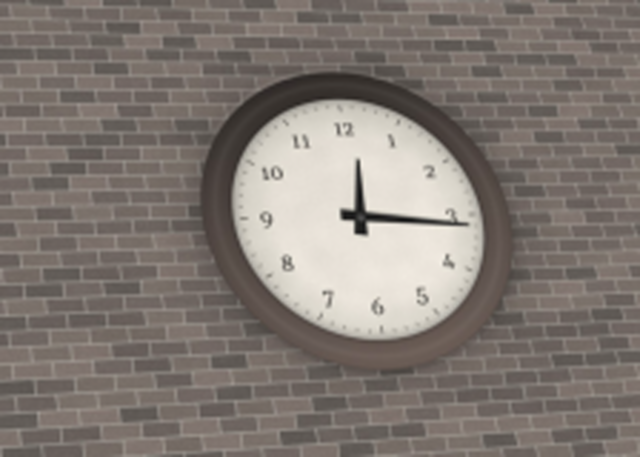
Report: 12.16
